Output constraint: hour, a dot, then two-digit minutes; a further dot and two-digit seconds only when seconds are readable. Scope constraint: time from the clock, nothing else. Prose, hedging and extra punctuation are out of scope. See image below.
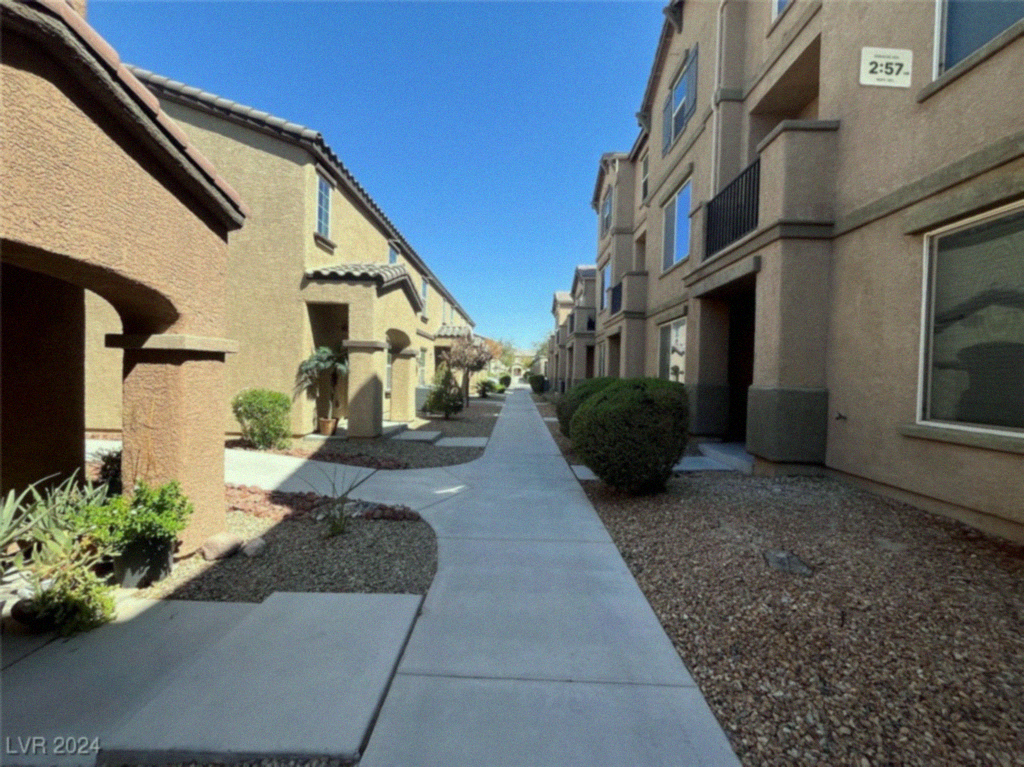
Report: 2.57
